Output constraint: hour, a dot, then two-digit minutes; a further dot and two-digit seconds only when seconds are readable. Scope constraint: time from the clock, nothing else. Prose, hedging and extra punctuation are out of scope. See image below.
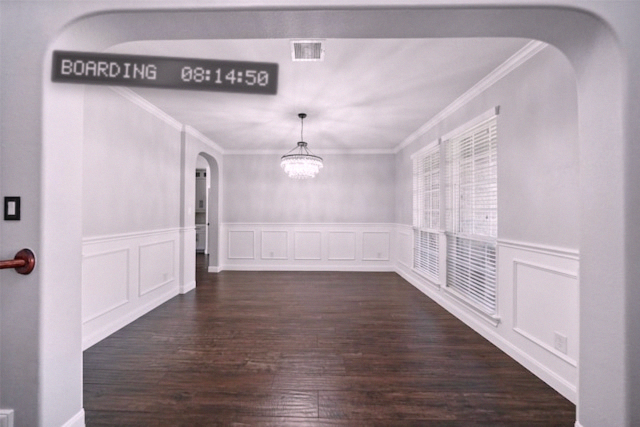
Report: 8.14.50
